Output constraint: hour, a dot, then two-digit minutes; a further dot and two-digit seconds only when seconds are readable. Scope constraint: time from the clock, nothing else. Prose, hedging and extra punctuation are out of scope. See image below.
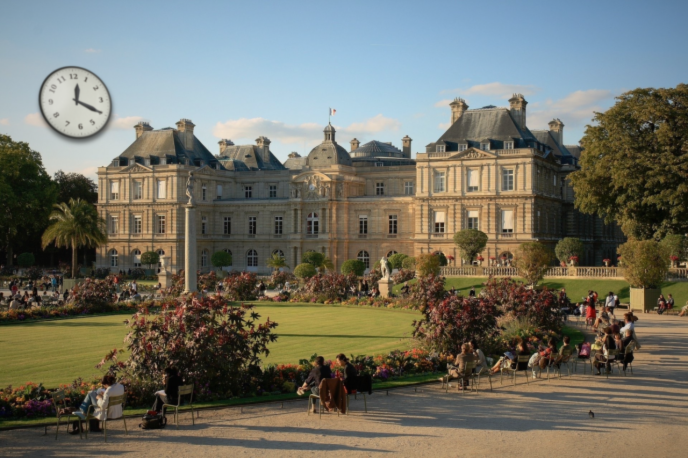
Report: 12.20
